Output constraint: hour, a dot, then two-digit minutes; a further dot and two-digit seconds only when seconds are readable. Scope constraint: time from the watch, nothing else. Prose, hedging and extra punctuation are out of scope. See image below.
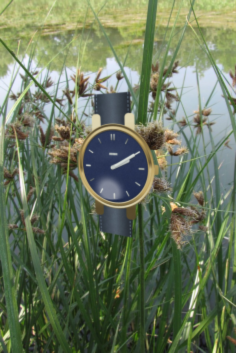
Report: 2.10
